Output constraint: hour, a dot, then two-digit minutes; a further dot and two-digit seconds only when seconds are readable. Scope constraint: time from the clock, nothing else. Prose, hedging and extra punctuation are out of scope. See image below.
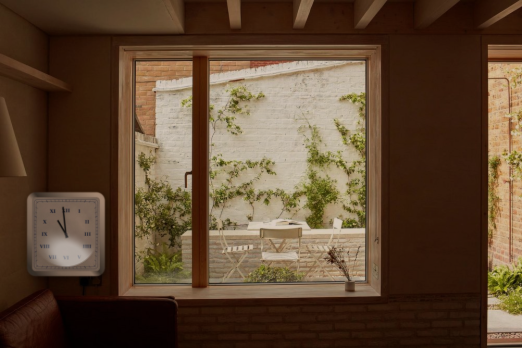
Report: 10.59
